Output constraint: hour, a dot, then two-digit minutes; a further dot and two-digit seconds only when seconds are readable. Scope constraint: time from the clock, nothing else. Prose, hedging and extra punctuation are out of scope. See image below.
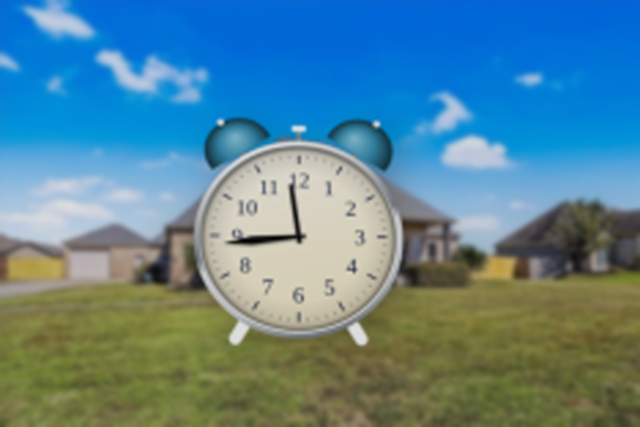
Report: 11.44
